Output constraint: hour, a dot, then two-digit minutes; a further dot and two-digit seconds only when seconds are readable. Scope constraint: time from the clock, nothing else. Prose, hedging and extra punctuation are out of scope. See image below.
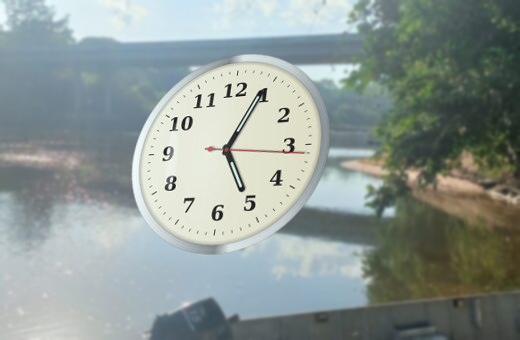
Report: 5.04.16
